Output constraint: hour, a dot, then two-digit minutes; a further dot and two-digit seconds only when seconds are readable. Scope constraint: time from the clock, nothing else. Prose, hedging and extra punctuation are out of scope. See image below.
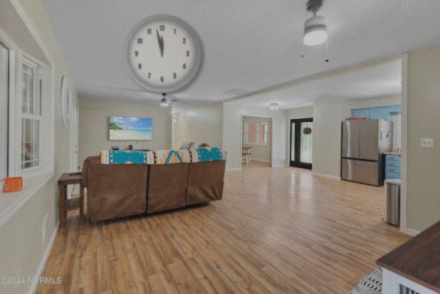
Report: 11.58
